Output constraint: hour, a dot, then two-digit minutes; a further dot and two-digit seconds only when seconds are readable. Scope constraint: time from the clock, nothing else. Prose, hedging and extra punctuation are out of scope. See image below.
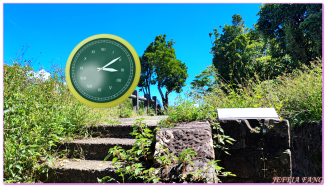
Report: 3.09
